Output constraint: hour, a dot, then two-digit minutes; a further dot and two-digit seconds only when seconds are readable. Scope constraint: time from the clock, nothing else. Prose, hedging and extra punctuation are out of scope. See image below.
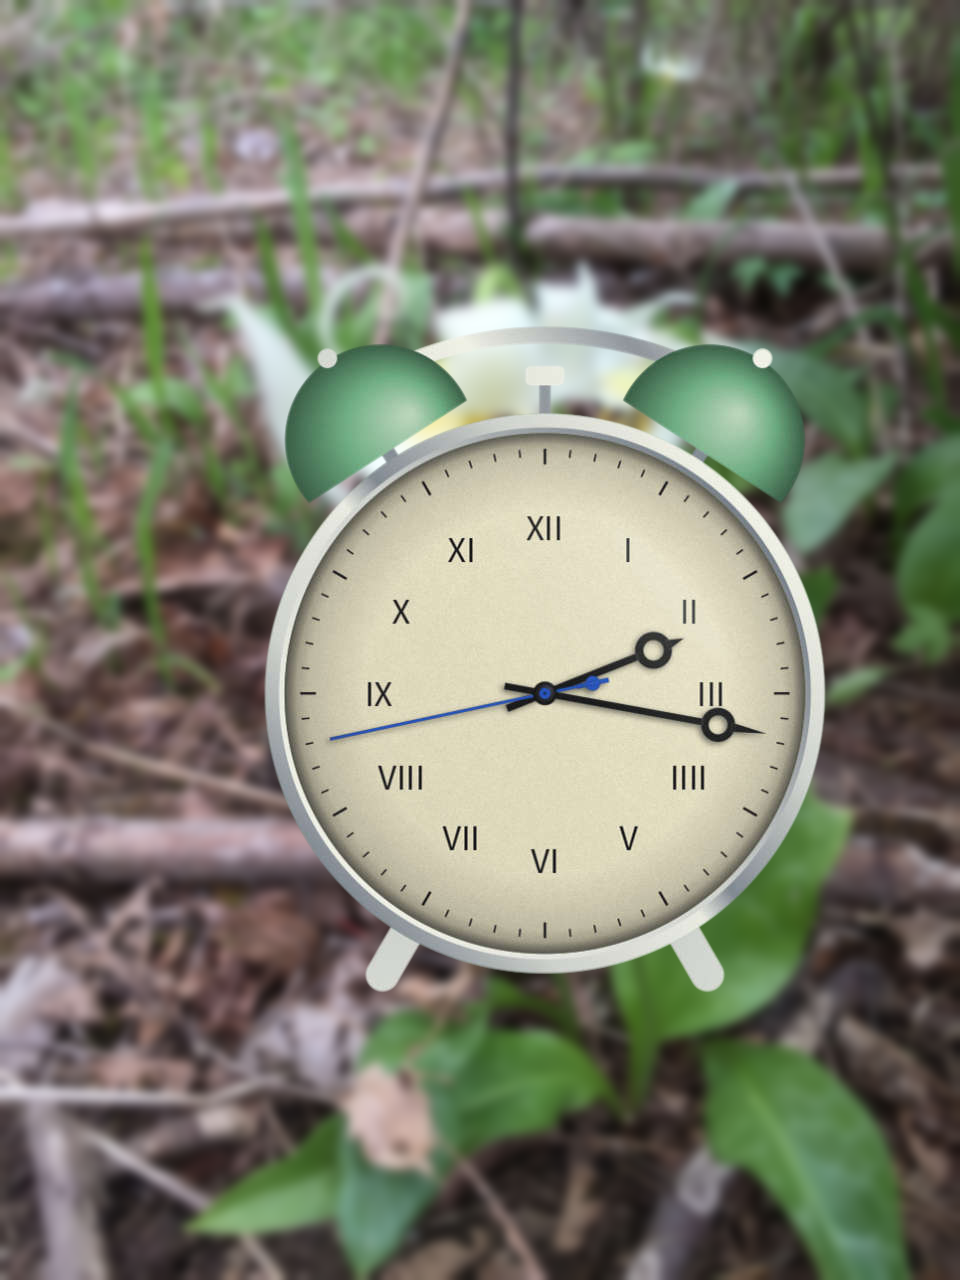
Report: 2.16.43
